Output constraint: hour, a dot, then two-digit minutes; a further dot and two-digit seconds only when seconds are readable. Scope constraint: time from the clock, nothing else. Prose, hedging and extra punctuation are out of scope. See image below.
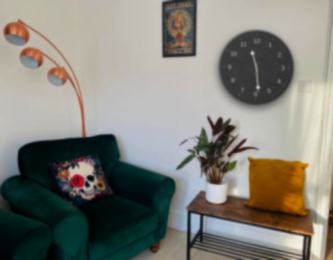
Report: 11.29
